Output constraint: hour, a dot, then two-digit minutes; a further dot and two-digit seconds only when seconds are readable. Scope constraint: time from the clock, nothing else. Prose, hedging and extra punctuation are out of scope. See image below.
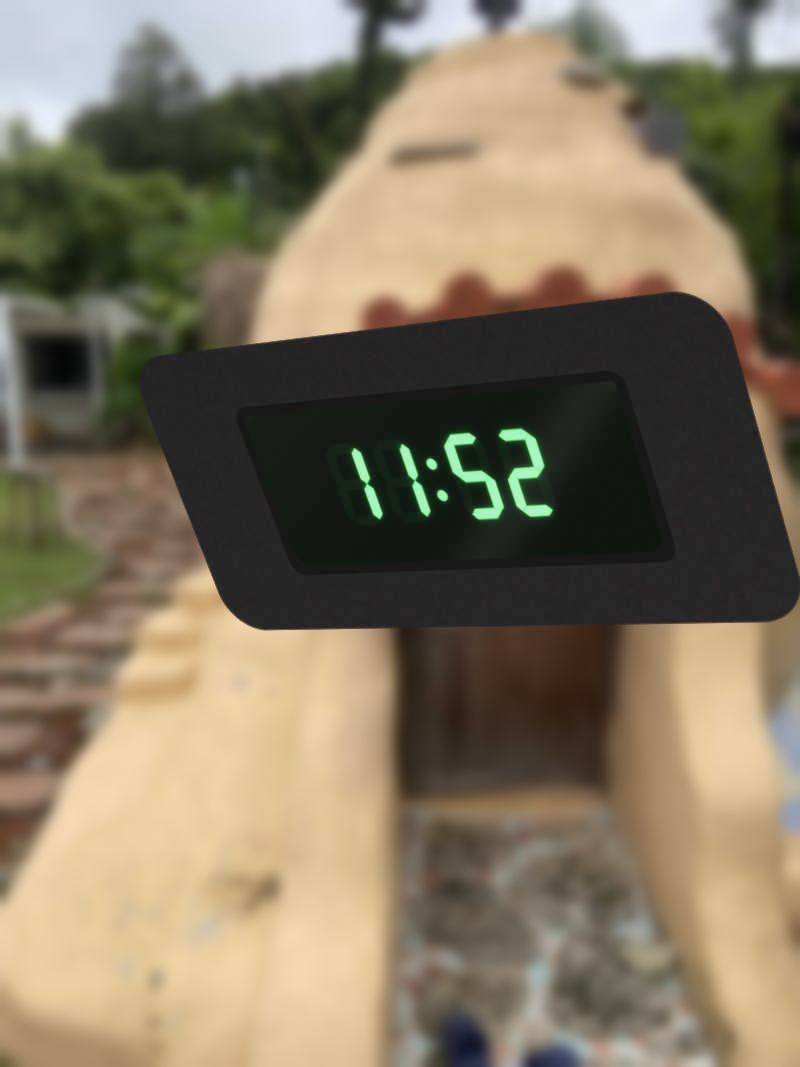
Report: 11.52
